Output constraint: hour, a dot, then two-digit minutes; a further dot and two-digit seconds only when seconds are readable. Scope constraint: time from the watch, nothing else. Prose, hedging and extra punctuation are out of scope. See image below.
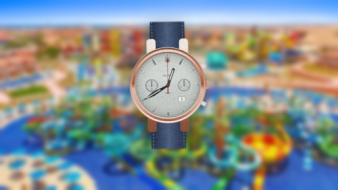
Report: 12.40
